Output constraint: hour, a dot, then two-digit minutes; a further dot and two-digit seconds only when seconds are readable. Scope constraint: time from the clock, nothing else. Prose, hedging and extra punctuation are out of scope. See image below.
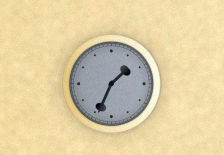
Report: 1.34
